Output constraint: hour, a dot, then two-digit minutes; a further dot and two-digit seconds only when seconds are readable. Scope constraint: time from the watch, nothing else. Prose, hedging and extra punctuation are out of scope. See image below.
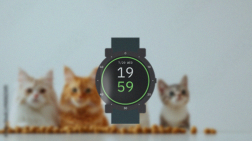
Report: 19.59
